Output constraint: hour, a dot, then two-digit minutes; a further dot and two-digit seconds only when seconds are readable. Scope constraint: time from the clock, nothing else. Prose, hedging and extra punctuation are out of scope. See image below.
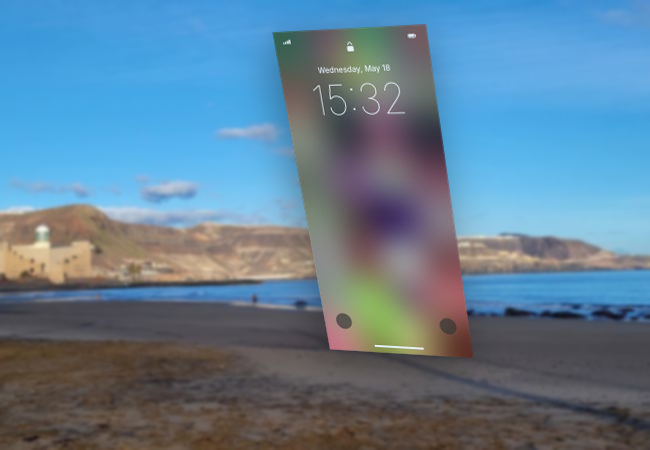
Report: 15.32
